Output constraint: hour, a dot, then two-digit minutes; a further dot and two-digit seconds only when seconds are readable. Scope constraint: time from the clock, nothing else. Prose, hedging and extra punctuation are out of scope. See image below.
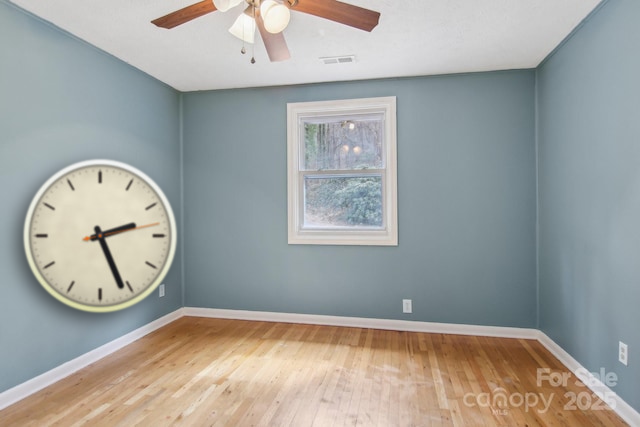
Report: 2.26.13
